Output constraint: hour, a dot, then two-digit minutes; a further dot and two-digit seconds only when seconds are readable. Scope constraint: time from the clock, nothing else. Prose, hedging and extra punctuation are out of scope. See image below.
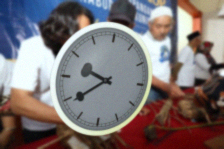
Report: 9.39
